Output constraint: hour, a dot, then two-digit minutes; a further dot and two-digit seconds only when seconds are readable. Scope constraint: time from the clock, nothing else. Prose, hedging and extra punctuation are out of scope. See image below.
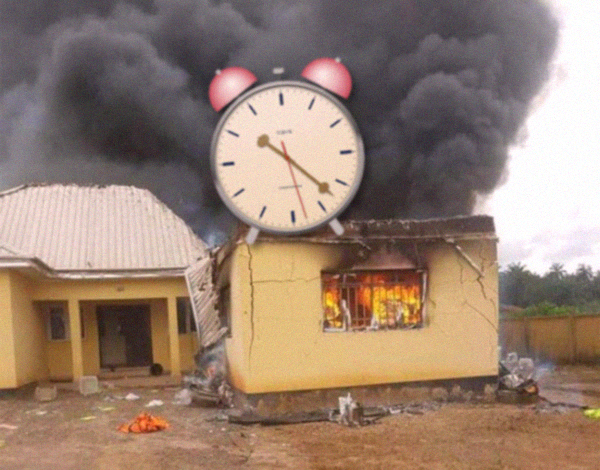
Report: 10.22.28
